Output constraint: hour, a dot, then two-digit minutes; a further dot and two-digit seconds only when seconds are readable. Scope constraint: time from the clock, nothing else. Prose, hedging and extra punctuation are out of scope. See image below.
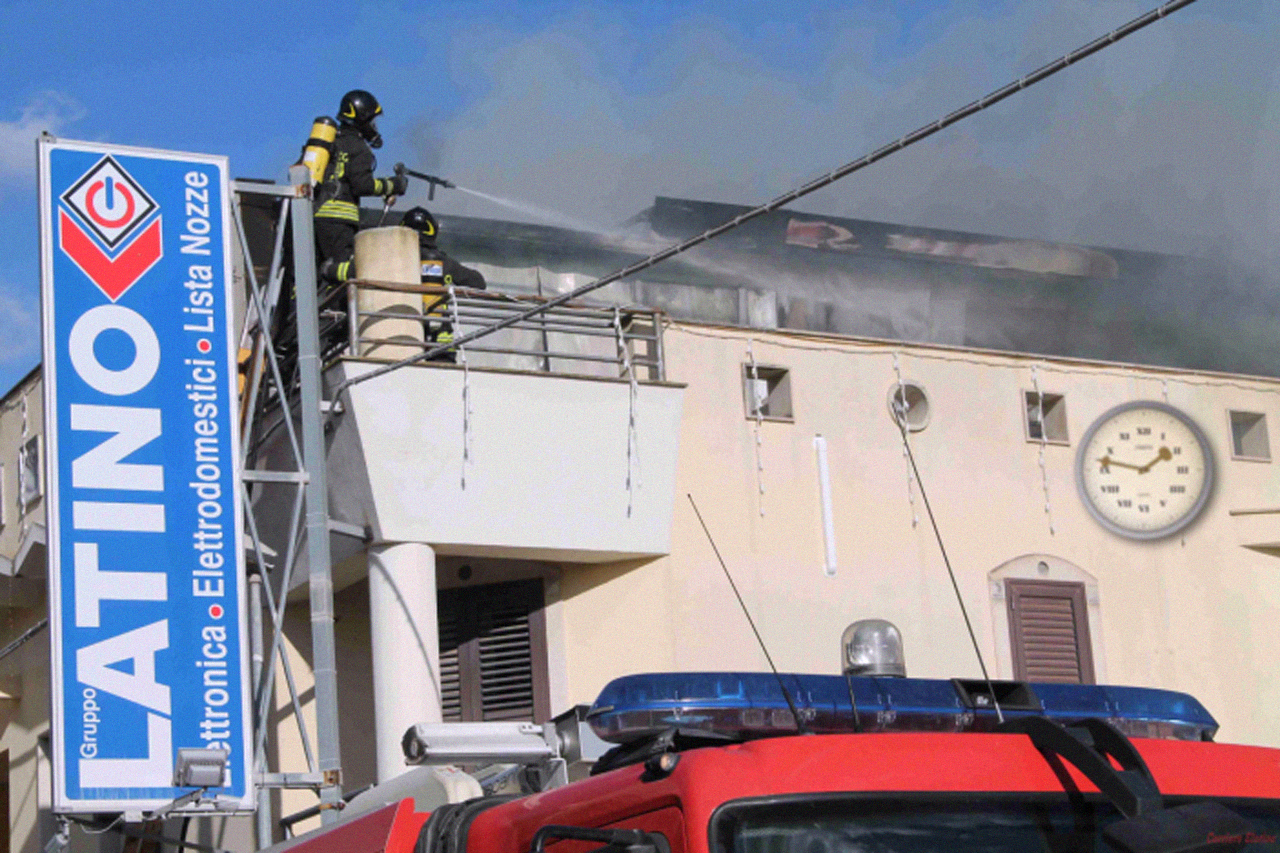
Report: 1.47
